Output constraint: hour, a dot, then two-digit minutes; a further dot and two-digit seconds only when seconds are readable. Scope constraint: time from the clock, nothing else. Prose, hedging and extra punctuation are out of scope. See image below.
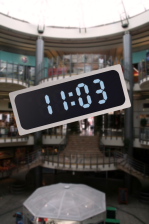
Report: 11.03
